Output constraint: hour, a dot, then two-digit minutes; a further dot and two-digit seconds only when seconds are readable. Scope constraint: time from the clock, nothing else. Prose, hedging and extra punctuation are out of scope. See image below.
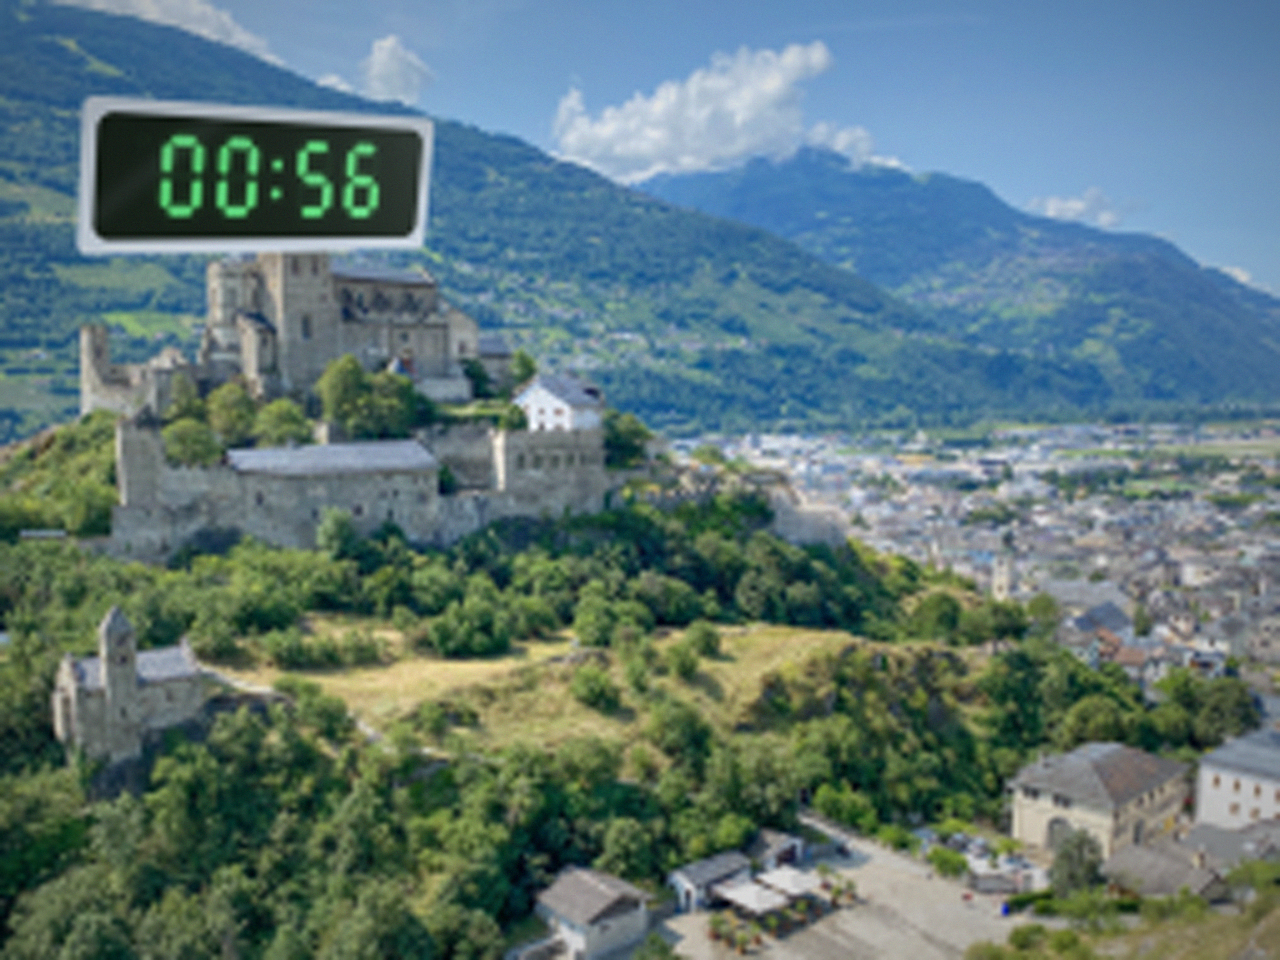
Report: 0.56
